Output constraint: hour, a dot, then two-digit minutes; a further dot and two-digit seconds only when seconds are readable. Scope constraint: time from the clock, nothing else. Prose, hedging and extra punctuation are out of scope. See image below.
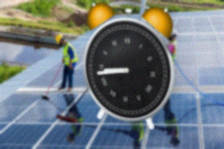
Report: 8.43
